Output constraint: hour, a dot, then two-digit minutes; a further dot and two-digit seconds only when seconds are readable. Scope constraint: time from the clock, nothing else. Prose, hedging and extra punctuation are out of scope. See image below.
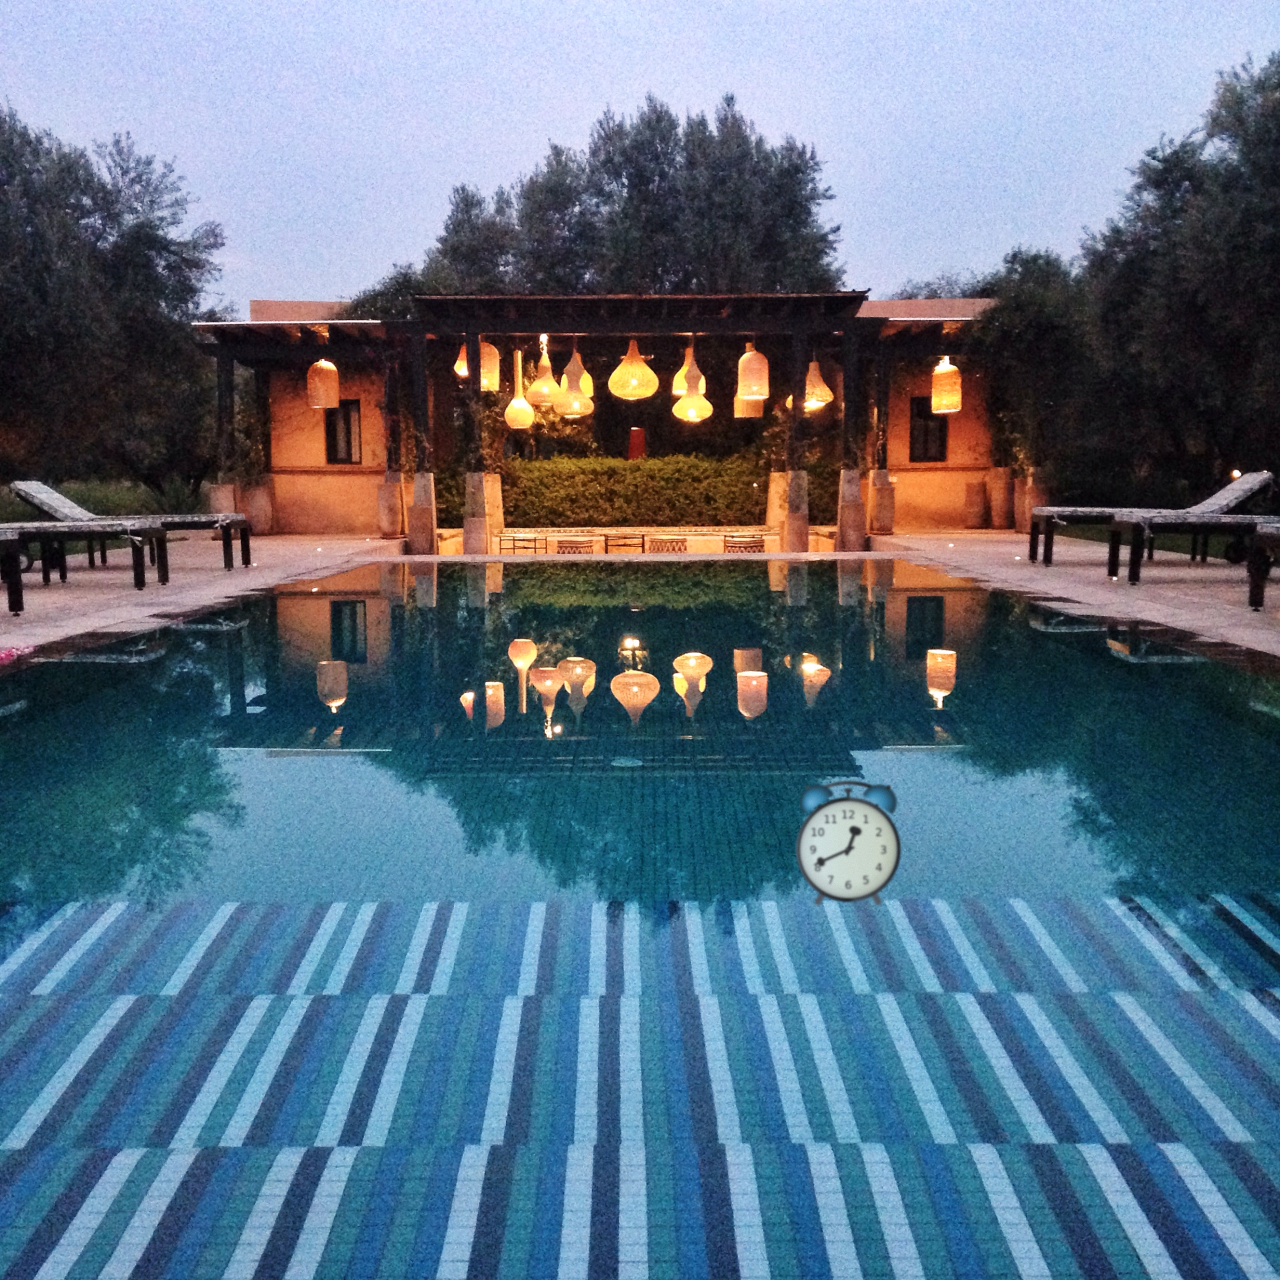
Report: 12.41
